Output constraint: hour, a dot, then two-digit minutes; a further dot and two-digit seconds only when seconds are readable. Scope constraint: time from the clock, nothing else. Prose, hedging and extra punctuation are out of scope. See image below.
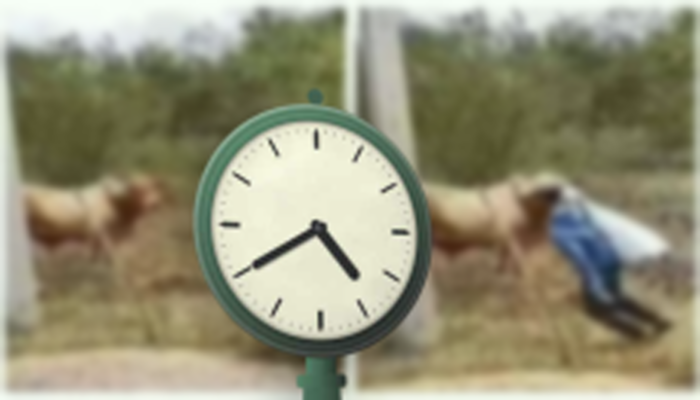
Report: 4.40
